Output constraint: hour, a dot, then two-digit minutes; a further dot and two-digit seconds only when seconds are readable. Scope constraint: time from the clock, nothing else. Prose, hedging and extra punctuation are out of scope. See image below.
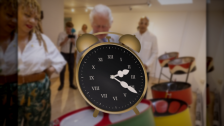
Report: 2.21
